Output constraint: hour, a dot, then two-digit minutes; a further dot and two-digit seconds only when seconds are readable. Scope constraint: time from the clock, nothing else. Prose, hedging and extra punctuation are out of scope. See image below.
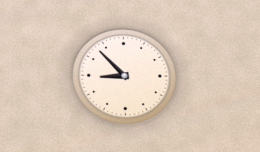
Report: 8.53
